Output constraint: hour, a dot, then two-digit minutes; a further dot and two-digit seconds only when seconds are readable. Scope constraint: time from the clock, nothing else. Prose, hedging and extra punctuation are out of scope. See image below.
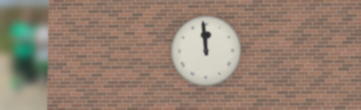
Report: 11.59
